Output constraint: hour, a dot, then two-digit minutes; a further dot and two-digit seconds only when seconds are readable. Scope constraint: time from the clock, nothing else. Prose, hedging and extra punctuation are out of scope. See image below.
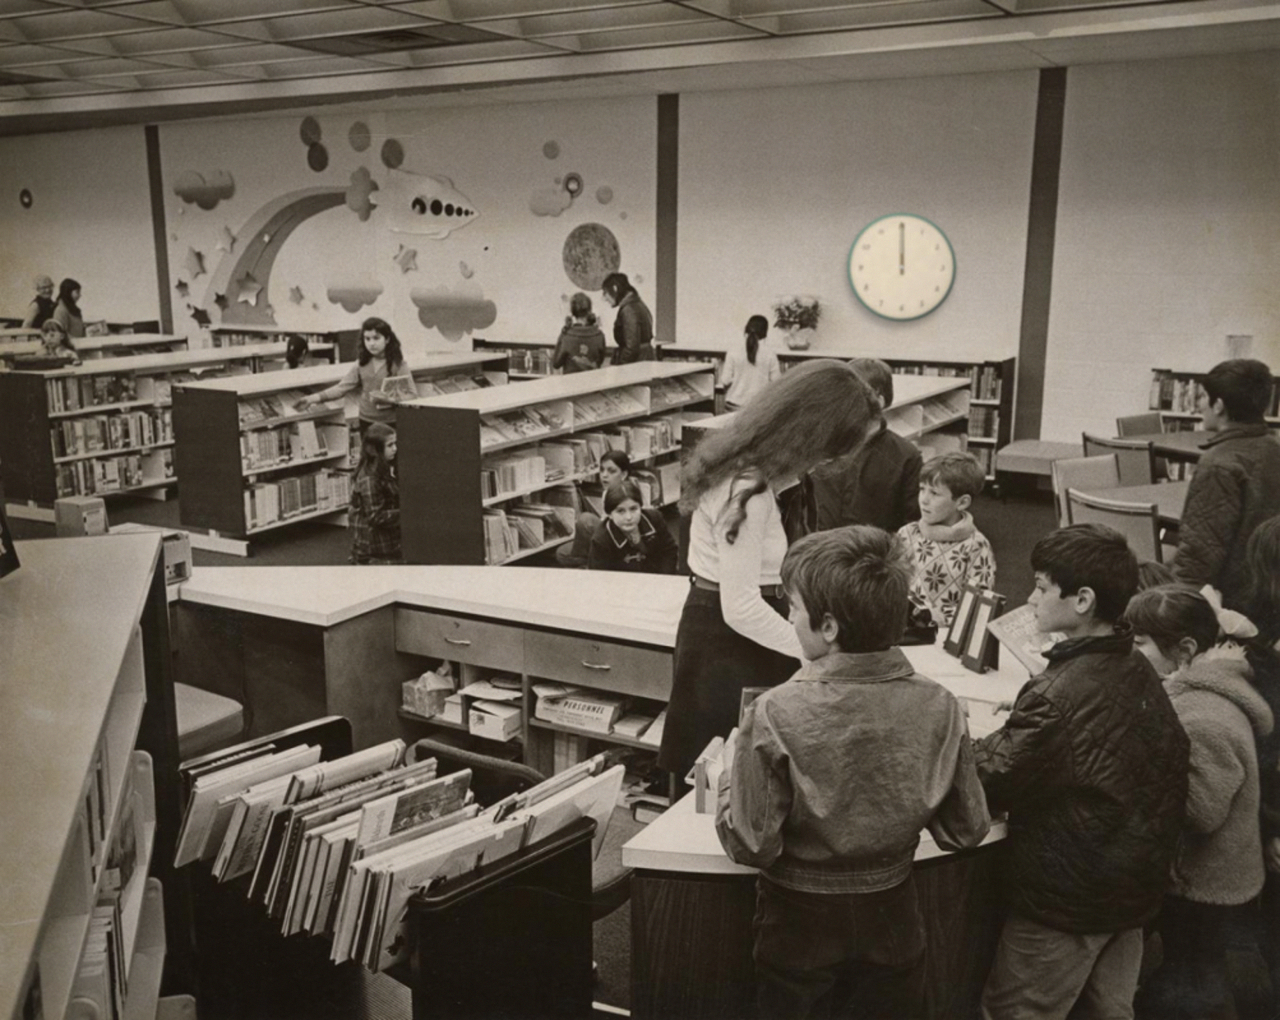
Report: 12.00
